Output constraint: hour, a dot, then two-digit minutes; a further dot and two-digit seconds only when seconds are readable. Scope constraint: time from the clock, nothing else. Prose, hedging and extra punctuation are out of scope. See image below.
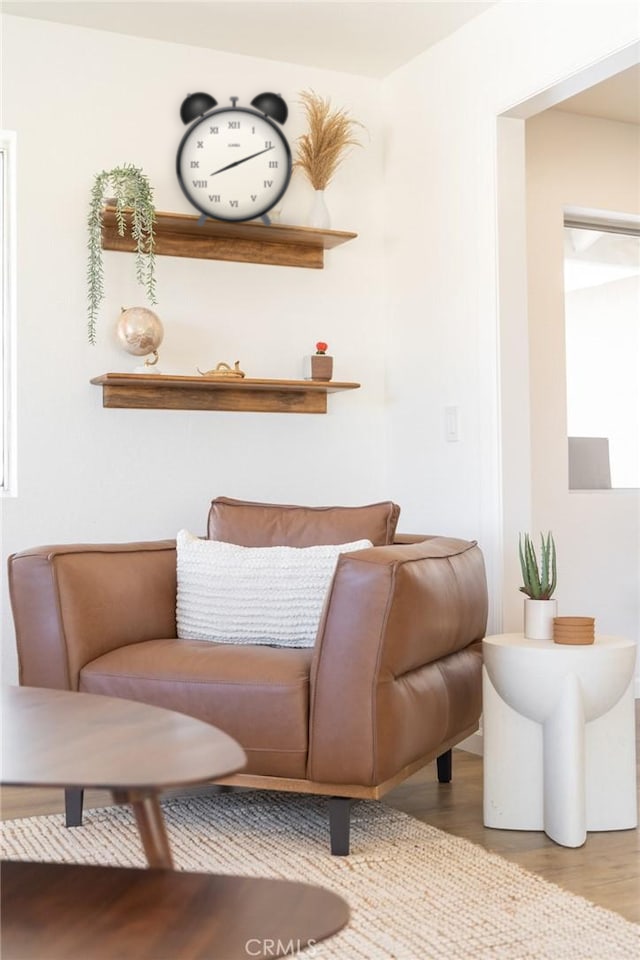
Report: 8.11
